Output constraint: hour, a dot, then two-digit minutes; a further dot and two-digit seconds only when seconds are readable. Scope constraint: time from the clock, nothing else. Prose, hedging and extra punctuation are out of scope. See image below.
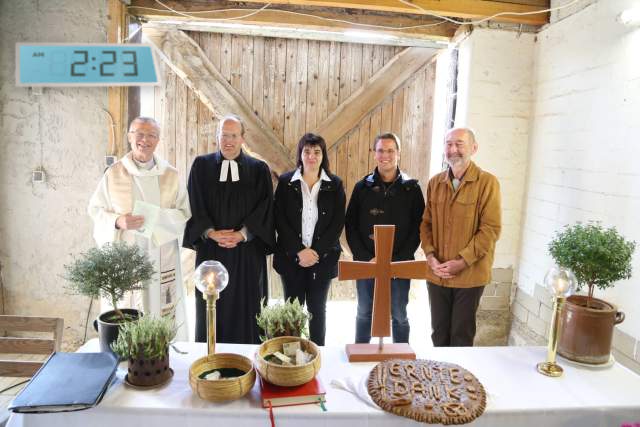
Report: 2.23
